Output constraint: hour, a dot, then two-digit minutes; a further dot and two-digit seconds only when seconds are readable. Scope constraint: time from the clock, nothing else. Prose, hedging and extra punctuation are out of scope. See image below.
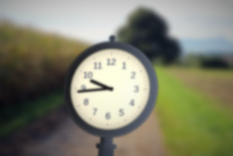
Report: 9.44
